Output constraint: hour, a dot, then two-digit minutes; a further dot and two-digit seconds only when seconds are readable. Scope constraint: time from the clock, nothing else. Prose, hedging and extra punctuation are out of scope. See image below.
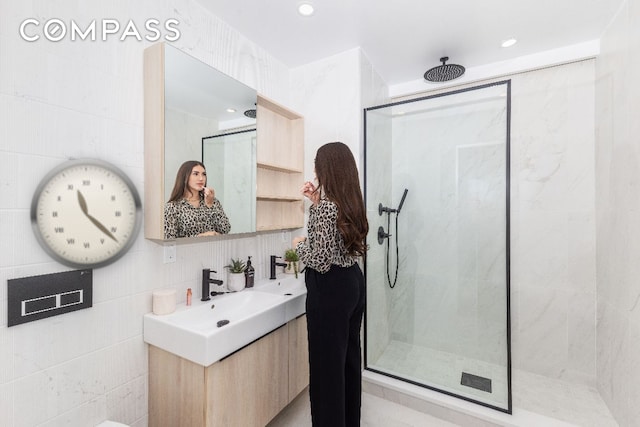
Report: 11.22
